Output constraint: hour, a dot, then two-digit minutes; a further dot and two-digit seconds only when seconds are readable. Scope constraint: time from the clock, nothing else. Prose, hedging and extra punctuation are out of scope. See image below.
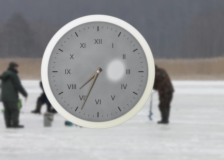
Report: 7.34
